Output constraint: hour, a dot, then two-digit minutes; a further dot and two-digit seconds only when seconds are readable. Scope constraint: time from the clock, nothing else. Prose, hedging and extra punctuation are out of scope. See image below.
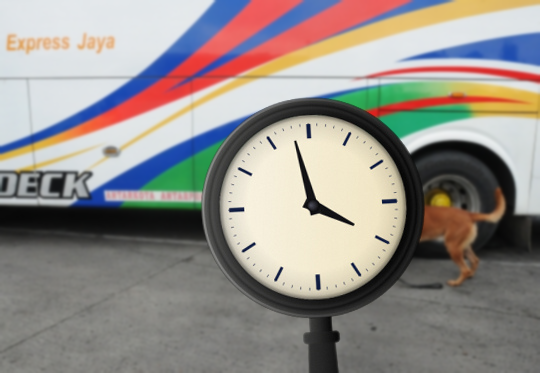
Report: 3.58
